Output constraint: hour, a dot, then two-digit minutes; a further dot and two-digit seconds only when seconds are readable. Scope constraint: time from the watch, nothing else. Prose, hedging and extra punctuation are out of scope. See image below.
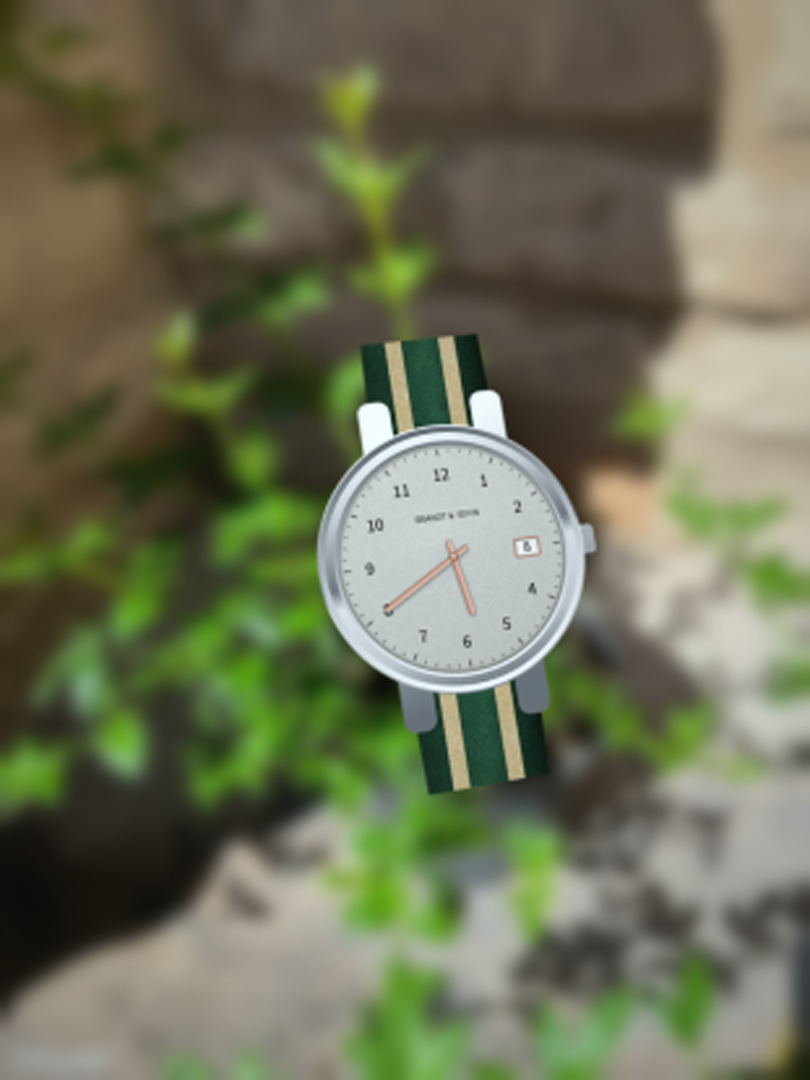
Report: 5.40
